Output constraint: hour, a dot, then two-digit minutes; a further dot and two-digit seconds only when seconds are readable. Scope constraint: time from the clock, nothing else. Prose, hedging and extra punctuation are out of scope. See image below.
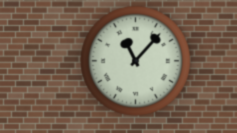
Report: 11.07
